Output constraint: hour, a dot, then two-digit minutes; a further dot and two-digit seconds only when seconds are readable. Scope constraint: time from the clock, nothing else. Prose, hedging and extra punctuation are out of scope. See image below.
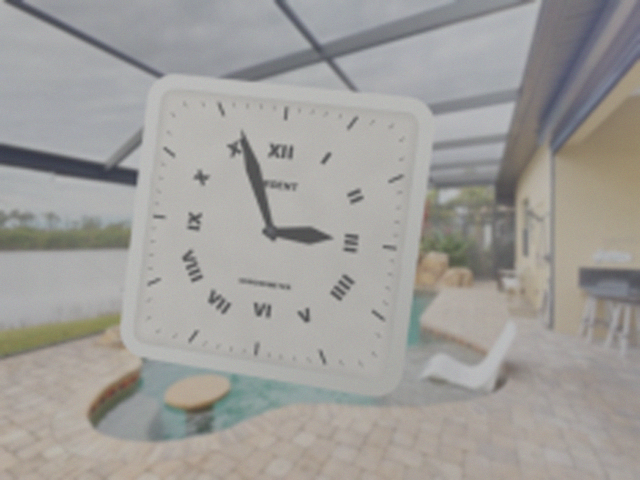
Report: 2.56
